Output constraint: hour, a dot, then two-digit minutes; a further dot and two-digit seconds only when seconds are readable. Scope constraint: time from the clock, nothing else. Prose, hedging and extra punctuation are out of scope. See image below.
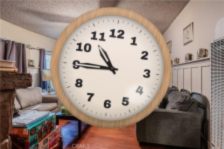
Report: 10.45
